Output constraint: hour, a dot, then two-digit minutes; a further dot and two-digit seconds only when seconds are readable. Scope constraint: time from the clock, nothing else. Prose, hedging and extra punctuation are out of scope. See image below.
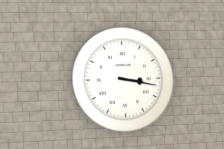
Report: 3.17
